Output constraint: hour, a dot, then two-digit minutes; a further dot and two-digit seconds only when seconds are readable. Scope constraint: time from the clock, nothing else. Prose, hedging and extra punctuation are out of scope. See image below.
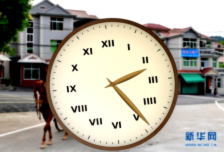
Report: 2.24
